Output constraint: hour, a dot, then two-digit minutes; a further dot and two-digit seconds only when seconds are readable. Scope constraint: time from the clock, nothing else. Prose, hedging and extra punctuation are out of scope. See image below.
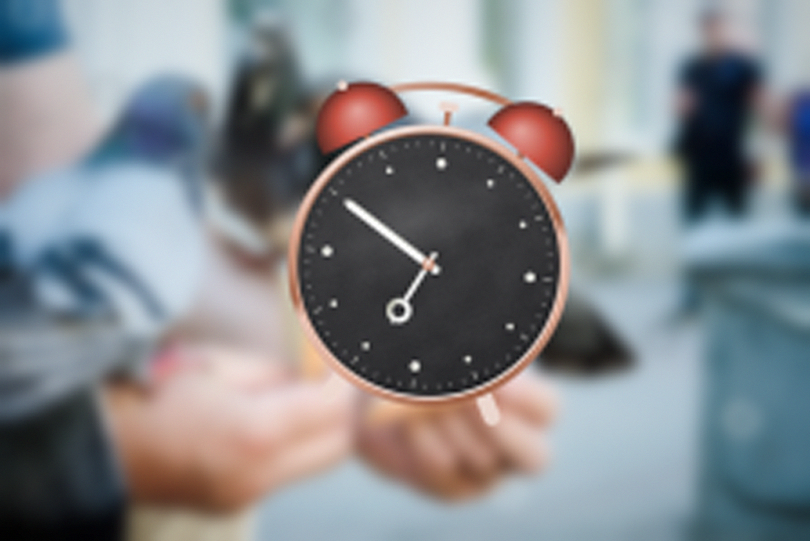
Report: 6.50
